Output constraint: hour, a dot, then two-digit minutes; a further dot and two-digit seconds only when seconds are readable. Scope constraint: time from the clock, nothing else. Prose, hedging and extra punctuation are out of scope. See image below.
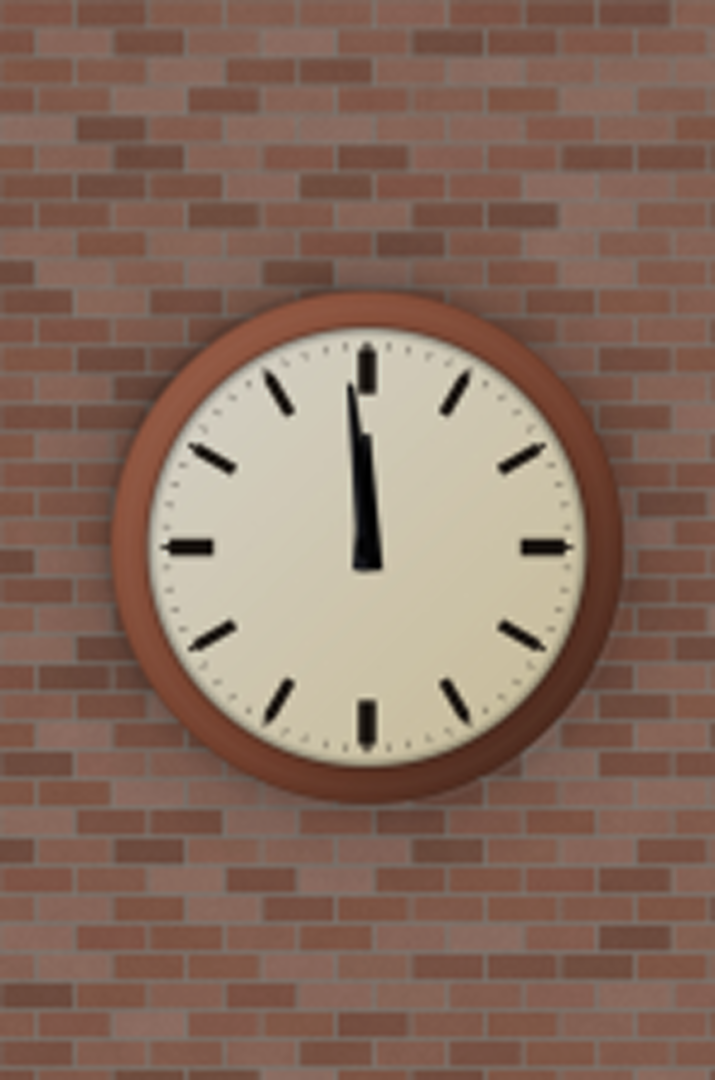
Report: 11.59
